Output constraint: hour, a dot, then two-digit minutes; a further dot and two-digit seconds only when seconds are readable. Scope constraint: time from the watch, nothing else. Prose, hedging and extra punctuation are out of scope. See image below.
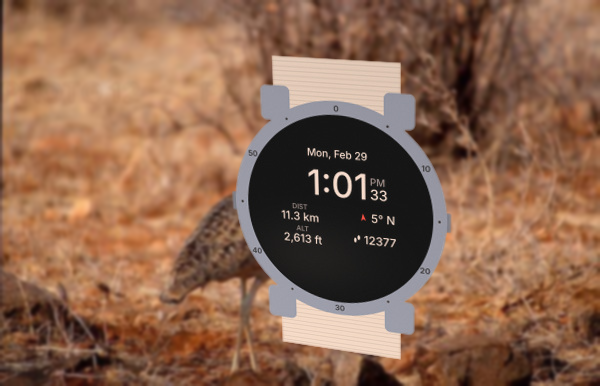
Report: 1.01.33
